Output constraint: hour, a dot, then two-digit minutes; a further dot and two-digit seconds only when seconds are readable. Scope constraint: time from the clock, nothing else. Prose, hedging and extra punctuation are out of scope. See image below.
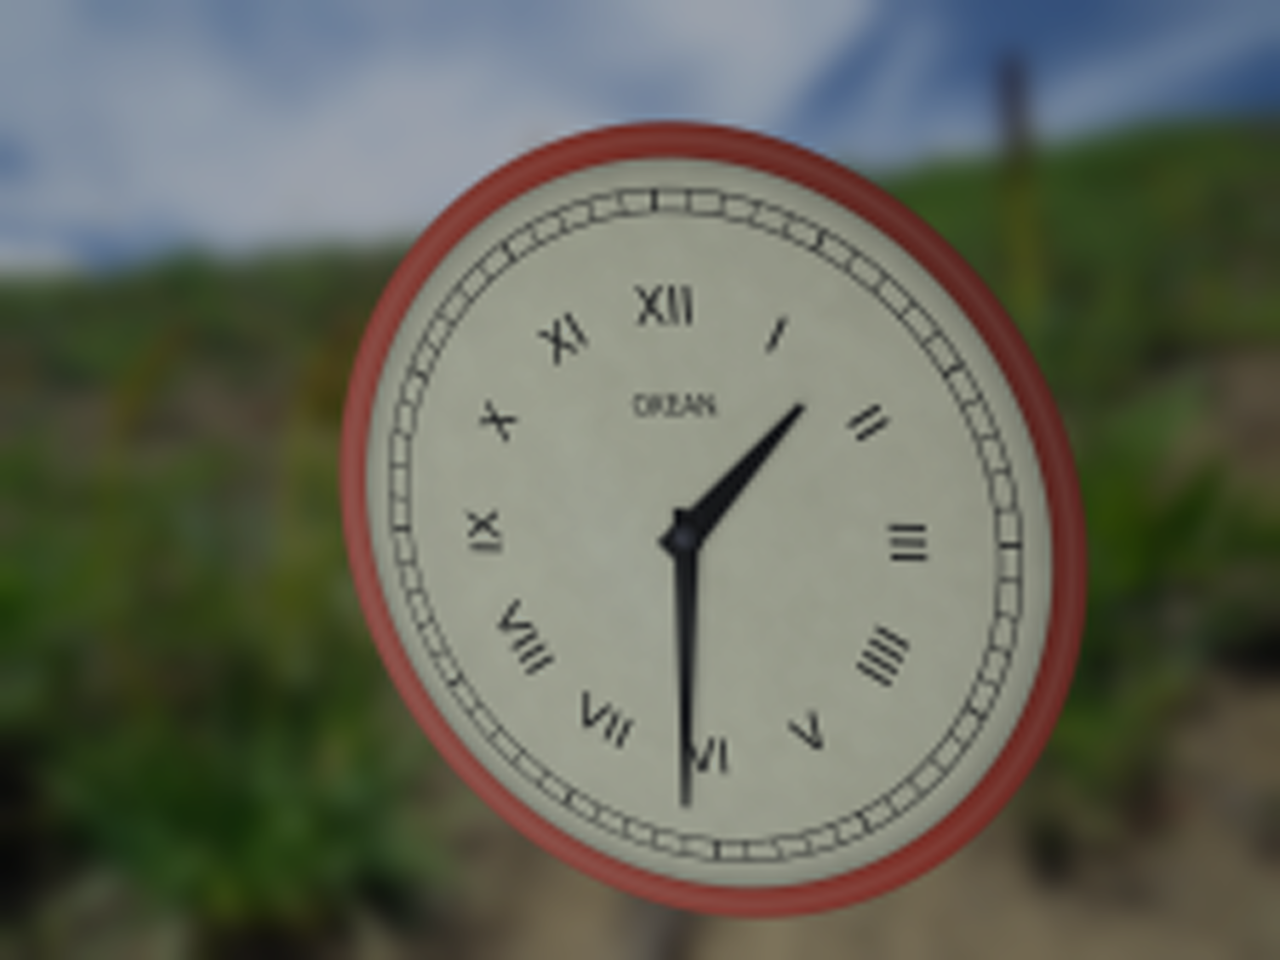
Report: 1.31
